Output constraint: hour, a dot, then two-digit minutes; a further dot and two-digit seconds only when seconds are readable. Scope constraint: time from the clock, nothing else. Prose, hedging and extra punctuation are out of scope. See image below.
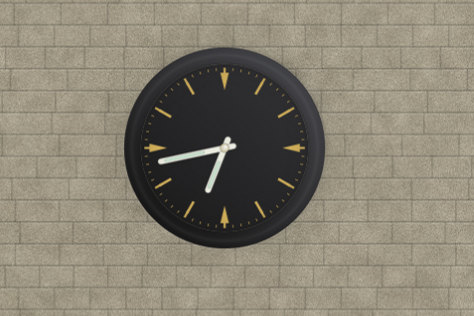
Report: 6.43
